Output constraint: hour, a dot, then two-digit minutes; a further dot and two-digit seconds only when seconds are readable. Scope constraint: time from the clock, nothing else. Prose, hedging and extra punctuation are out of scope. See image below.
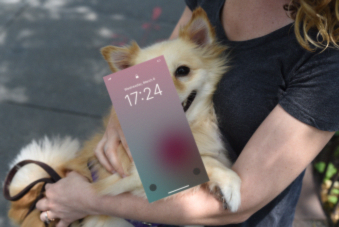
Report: 17.24
